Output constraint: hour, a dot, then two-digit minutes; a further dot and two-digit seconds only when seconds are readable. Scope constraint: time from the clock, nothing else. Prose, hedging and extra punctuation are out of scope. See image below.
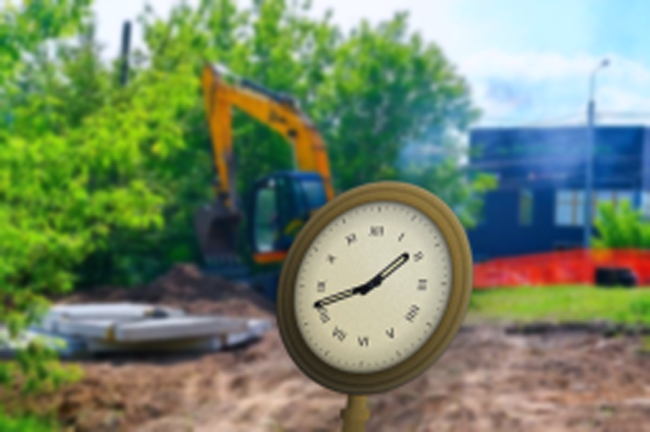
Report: 1.42
